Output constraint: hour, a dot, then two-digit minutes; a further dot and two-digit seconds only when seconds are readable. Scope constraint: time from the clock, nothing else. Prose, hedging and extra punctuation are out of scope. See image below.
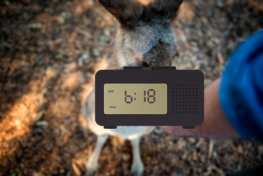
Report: 6.18
